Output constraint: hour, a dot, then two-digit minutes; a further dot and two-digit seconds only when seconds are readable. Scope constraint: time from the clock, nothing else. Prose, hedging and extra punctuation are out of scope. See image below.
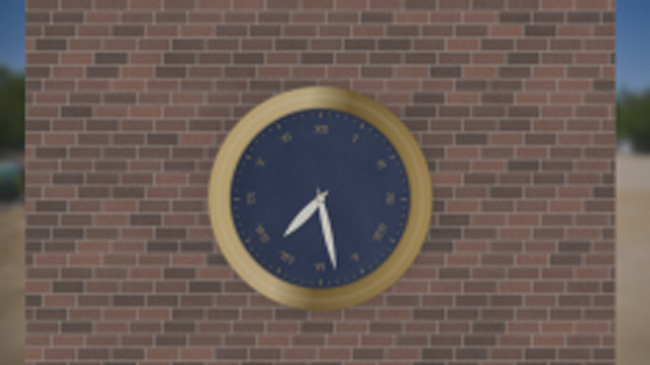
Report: 7.28
